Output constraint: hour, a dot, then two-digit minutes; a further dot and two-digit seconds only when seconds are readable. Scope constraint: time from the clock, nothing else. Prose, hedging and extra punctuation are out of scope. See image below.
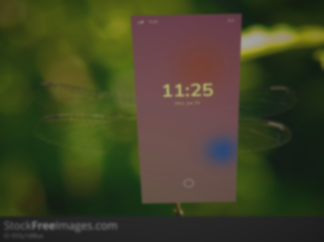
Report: 11.25
